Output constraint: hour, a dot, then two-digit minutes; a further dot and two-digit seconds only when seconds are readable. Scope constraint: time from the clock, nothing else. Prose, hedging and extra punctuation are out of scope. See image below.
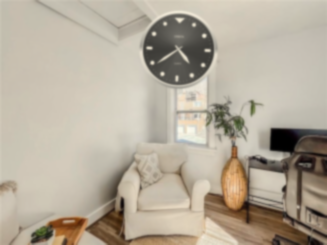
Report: 4.39
